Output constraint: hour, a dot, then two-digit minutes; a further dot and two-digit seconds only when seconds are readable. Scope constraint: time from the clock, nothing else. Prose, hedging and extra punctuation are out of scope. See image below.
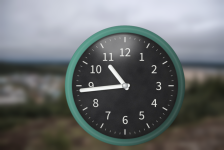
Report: 10.44
